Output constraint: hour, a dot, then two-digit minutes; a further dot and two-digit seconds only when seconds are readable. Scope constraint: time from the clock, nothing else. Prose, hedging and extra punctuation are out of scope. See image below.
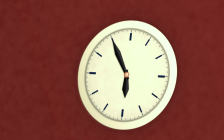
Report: 5.55
